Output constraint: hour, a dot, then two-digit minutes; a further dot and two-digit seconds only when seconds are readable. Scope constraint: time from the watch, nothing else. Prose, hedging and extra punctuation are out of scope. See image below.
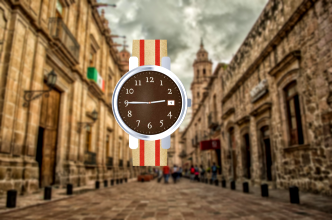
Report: 2.45
